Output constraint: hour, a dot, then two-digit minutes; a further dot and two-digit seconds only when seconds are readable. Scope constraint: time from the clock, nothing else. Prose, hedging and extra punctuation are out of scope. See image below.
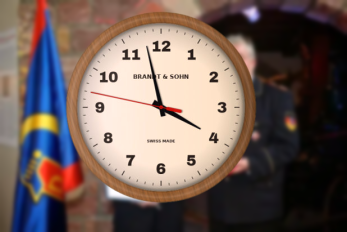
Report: 3.57.47
